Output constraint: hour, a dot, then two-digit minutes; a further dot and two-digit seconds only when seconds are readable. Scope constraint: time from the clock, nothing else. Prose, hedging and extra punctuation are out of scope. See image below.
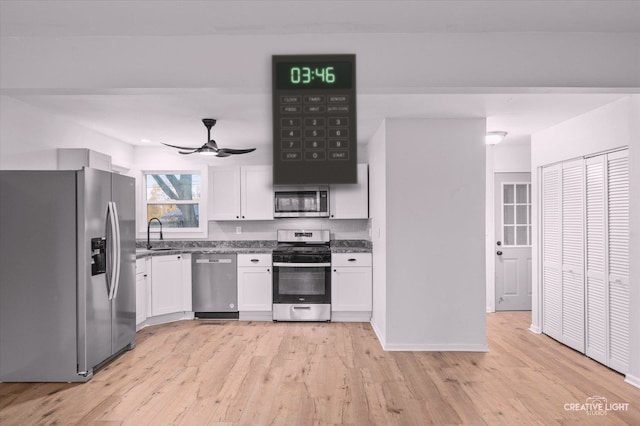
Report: 3.46
